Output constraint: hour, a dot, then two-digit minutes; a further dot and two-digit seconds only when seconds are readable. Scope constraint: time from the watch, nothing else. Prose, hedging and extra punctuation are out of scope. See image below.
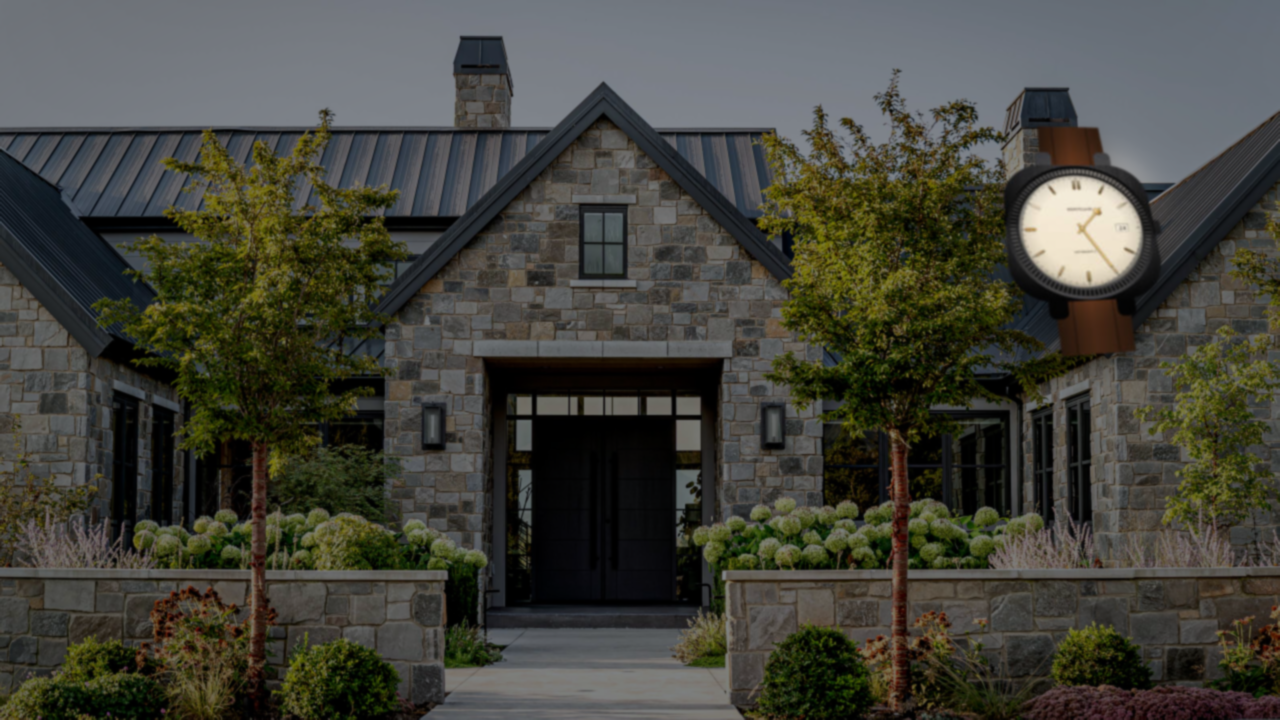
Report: 1.25
